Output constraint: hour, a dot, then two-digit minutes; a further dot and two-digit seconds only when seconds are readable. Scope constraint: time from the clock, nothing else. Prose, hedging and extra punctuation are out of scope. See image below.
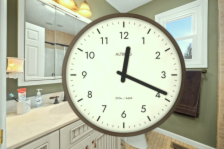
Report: 12.19
